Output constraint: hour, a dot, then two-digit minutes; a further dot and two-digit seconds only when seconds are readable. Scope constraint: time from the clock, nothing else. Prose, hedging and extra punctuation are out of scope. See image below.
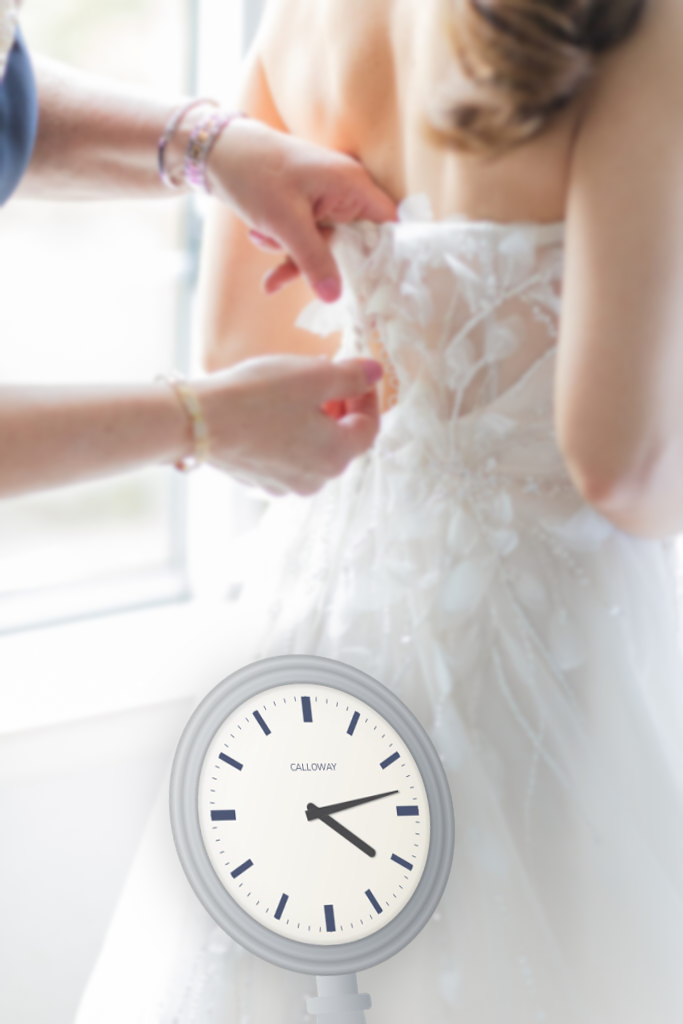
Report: 4.13
